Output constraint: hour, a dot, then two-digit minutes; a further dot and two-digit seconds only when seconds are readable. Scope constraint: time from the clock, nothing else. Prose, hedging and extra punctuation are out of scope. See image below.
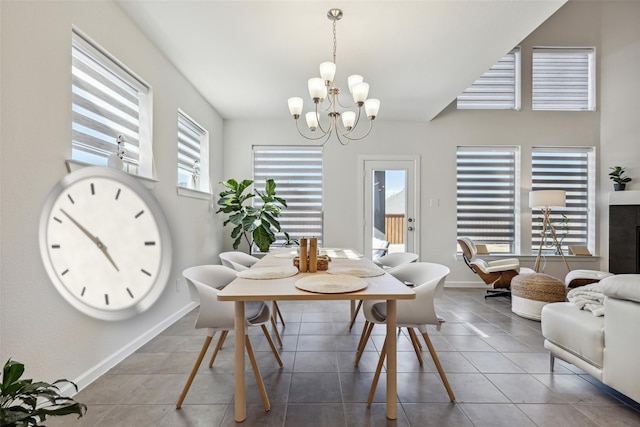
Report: 4.52
